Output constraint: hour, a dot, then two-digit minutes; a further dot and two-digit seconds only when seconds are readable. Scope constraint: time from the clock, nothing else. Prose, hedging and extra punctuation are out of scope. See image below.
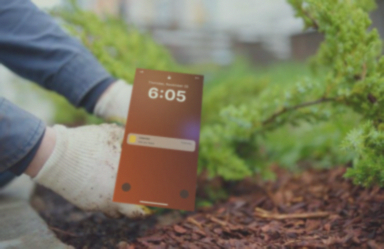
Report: 6.05
